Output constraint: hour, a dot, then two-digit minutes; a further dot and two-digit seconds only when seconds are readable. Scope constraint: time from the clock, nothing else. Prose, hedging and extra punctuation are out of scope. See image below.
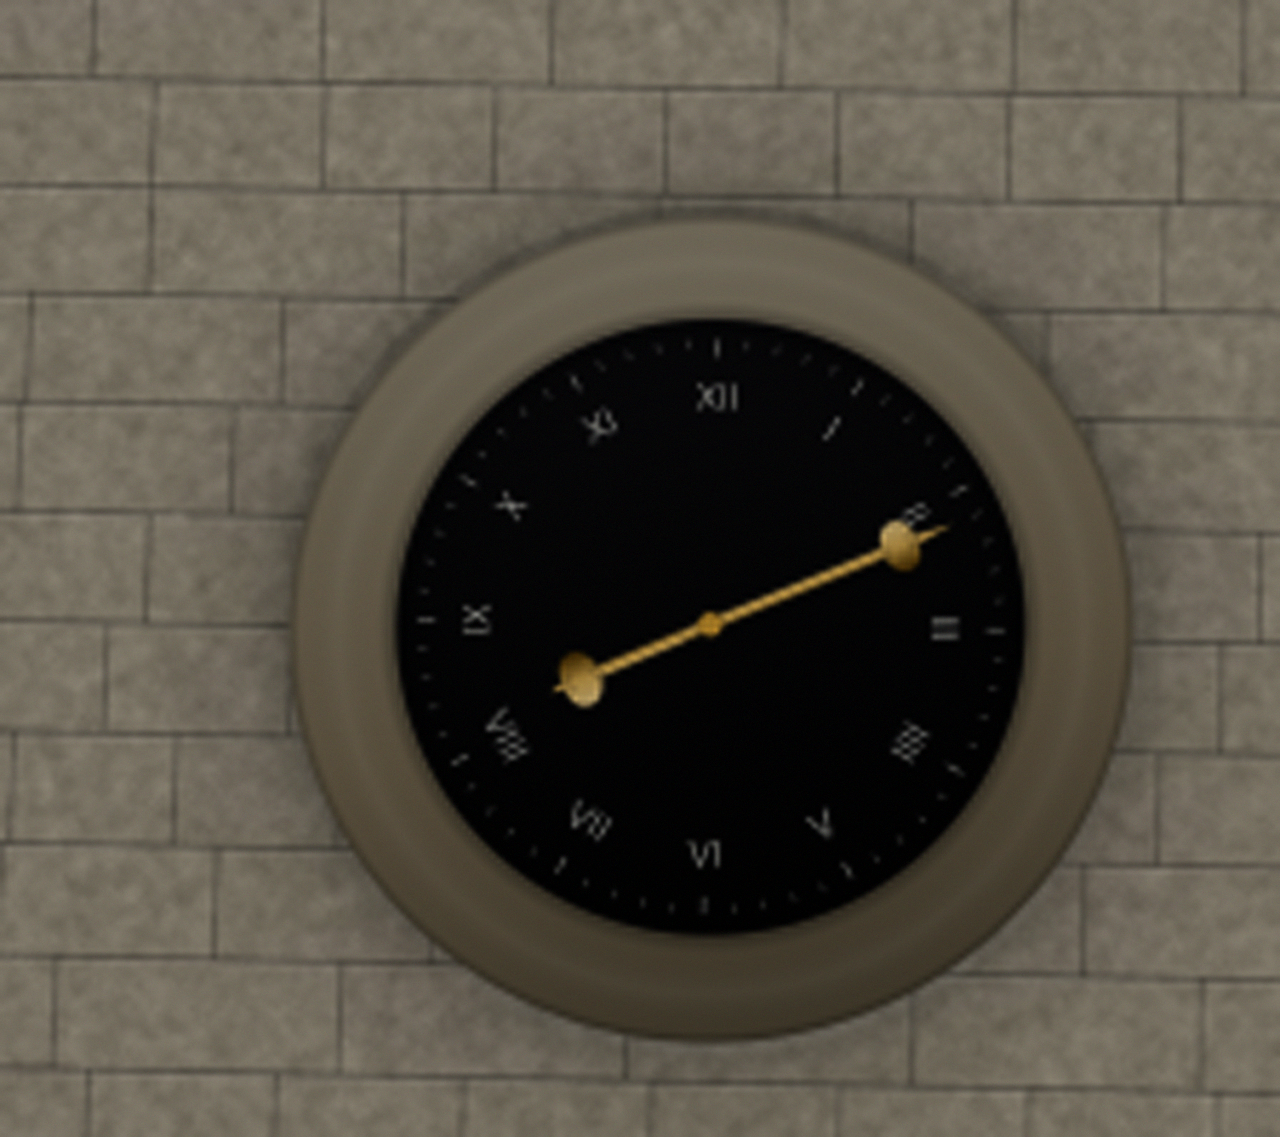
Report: 8.11
